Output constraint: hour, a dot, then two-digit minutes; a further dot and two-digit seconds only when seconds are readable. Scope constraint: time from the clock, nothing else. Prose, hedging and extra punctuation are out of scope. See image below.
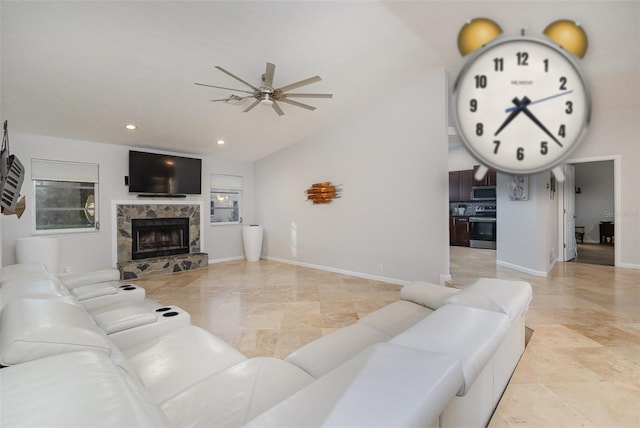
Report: 7.22.12
